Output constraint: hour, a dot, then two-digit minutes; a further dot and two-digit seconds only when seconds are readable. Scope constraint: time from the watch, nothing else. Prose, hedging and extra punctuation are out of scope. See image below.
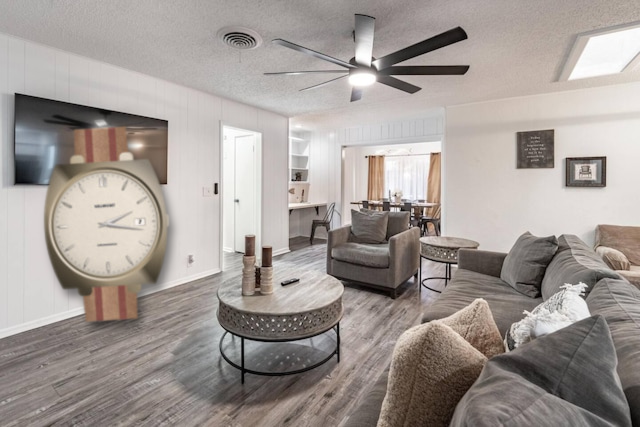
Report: 2.17
